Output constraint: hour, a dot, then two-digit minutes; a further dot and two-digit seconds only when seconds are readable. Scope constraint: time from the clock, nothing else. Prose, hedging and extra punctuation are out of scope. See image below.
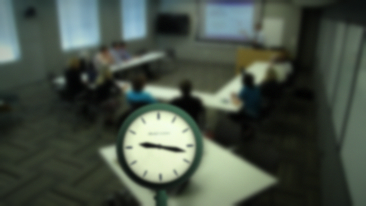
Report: 9.17
